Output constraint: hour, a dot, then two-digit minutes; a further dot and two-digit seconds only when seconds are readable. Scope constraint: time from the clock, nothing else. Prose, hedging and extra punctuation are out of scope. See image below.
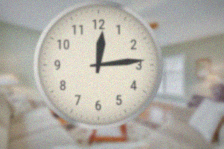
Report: 12.14
